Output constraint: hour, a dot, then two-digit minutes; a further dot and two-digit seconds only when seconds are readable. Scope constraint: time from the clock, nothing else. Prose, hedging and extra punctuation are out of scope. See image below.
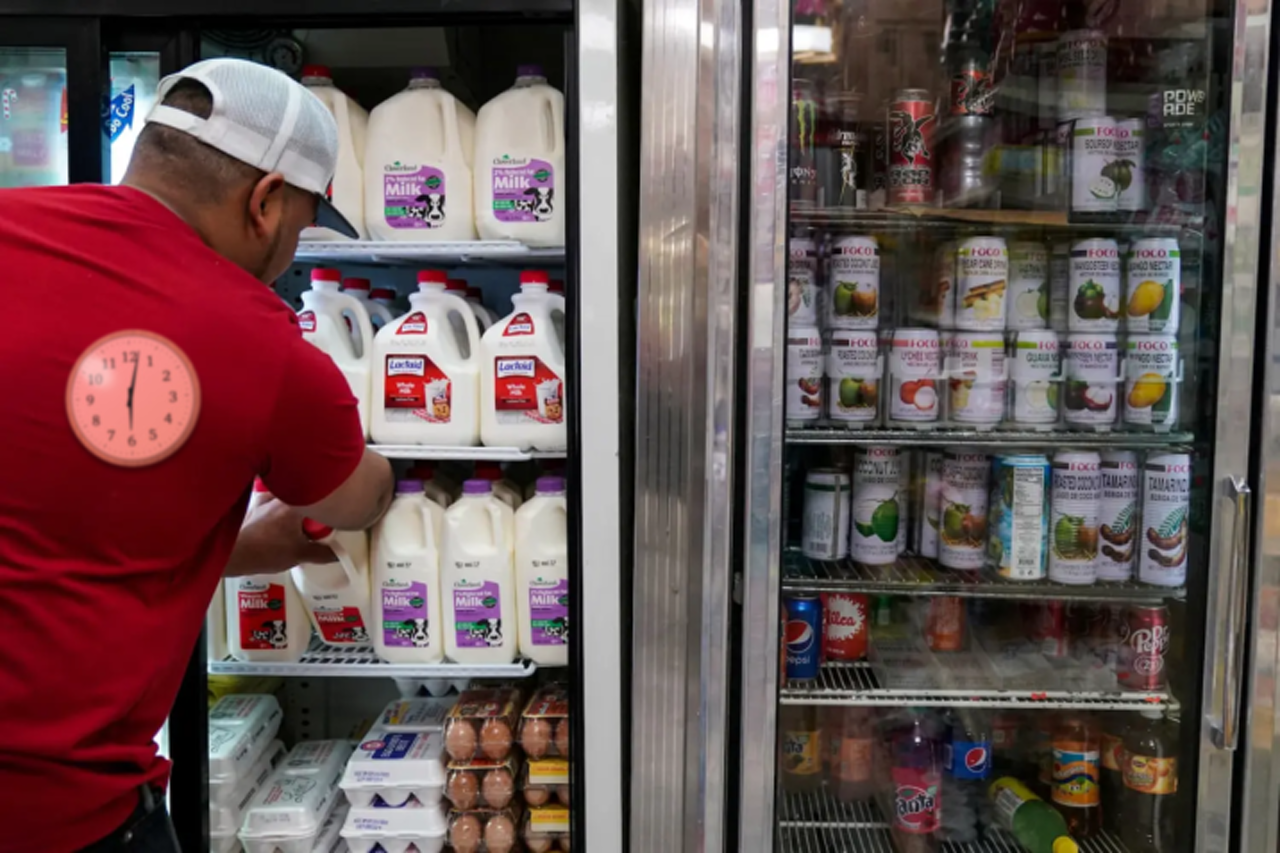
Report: 6.02
